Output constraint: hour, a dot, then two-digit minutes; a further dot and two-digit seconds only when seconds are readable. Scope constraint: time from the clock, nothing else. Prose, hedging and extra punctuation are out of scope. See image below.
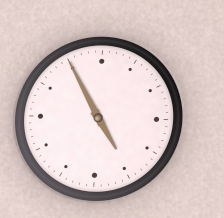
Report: 4.55
